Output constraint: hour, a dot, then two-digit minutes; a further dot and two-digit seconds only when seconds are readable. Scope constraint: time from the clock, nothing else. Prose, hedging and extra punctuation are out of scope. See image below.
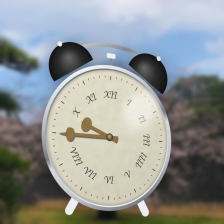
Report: 9.45
